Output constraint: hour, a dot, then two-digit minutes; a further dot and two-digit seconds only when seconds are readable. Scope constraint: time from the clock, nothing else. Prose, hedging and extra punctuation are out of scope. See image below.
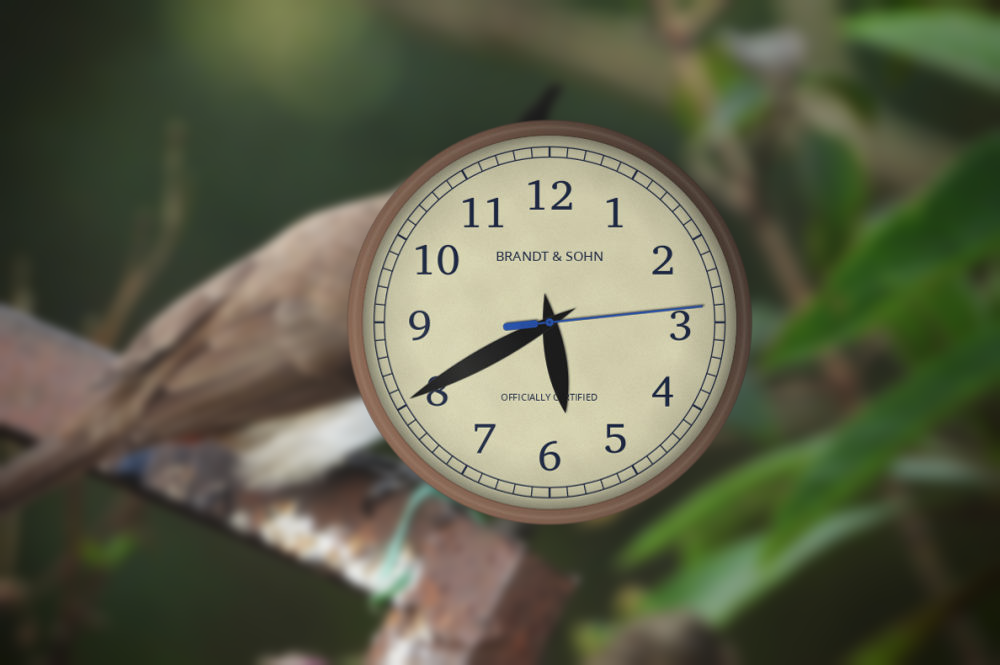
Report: 5.40.14
